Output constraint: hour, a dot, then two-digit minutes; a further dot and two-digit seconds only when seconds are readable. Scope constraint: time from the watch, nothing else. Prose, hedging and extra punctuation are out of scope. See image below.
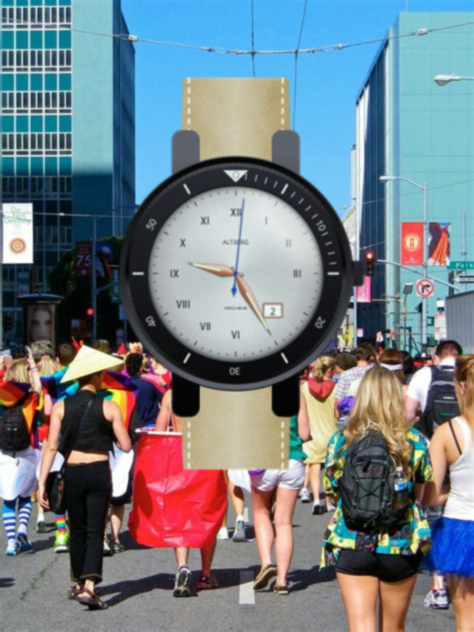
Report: 9.25.01
